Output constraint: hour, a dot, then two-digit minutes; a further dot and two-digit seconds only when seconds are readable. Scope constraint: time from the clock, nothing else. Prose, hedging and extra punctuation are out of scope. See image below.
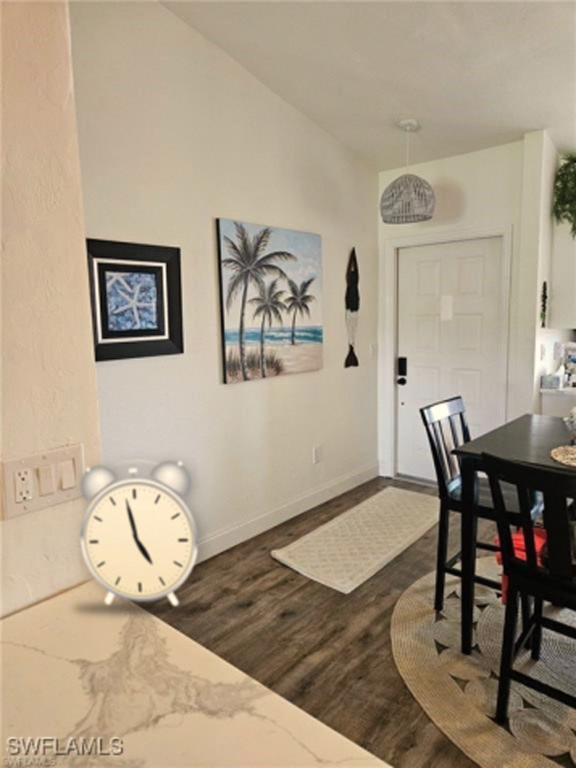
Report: 4.58
